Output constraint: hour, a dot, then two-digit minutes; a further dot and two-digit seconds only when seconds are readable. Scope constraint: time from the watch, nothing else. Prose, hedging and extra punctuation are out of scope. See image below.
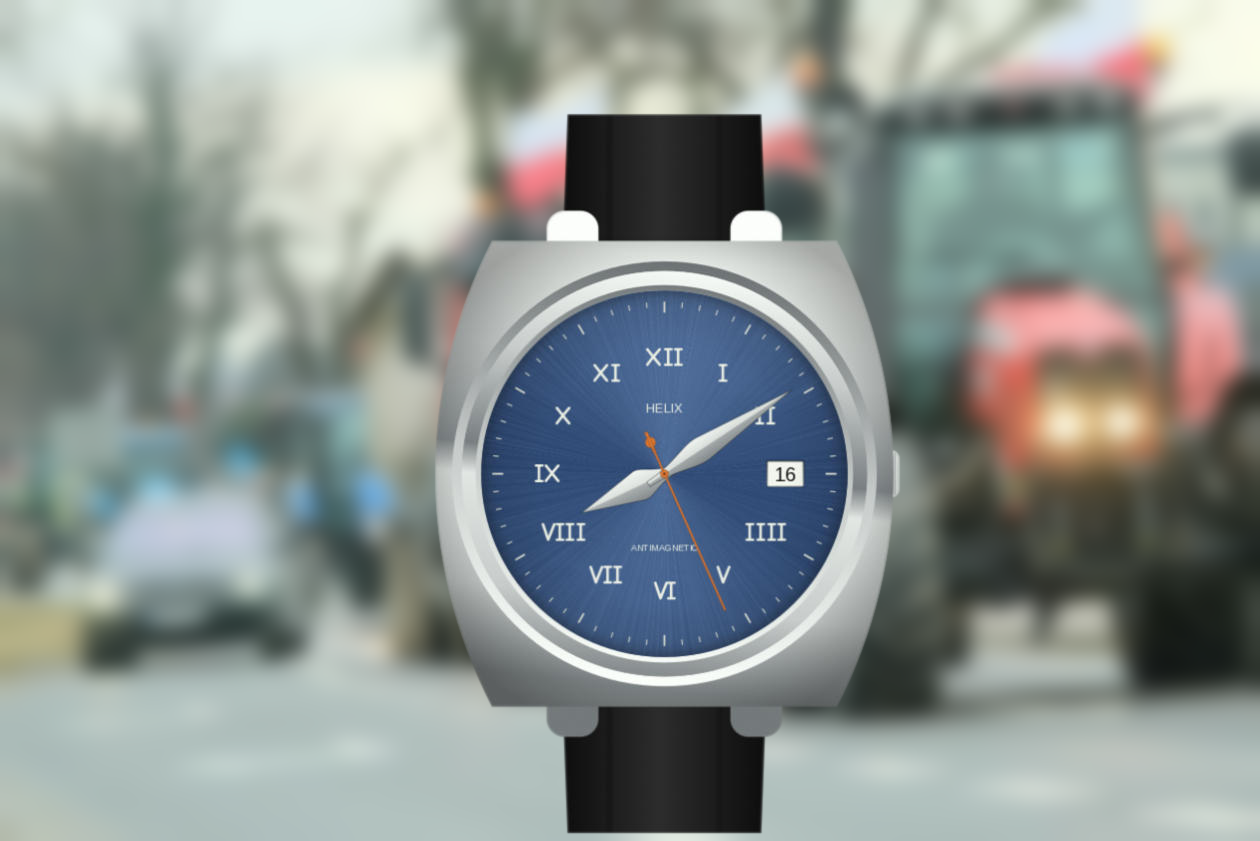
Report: 8.09.26
